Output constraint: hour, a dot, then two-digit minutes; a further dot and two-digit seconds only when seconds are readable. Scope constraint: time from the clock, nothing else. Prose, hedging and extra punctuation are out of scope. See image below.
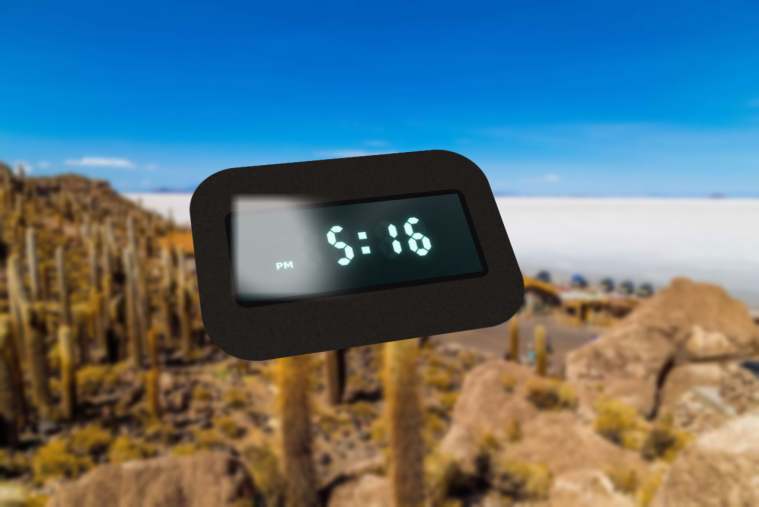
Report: 5.16
